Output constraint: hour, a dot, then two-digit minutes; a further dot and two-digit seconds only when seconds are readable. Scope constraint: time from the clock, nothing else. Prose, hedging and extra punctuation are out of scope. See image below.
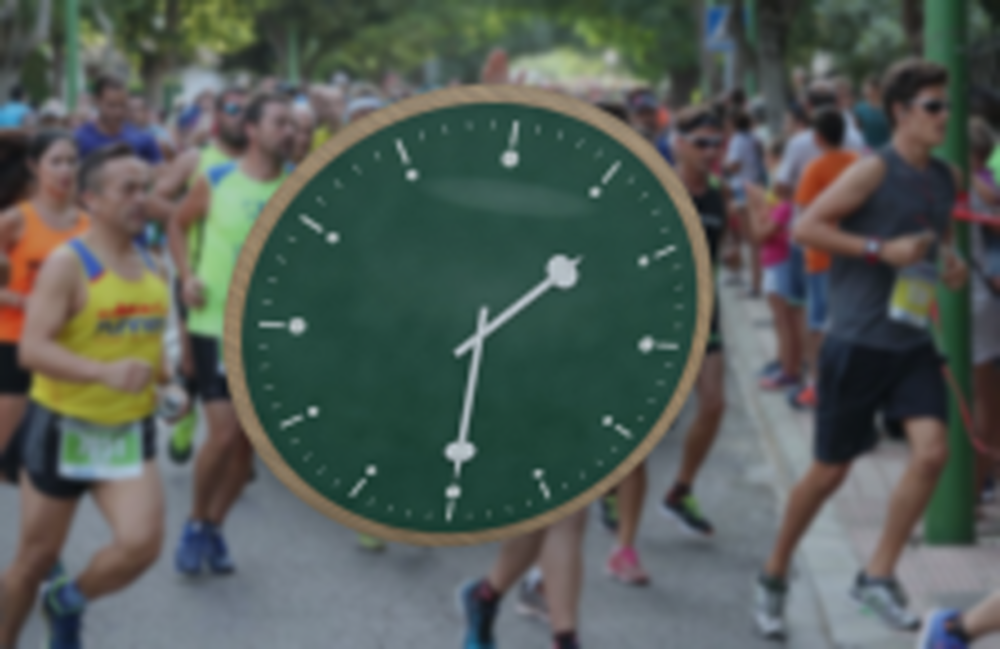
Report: 1.30
